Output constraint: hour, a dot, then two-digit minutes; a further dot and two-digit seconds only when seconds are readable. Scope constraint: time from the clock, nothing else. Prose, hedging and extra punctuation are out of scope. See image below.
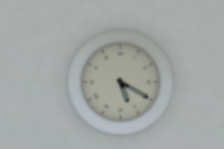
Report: 5.20
